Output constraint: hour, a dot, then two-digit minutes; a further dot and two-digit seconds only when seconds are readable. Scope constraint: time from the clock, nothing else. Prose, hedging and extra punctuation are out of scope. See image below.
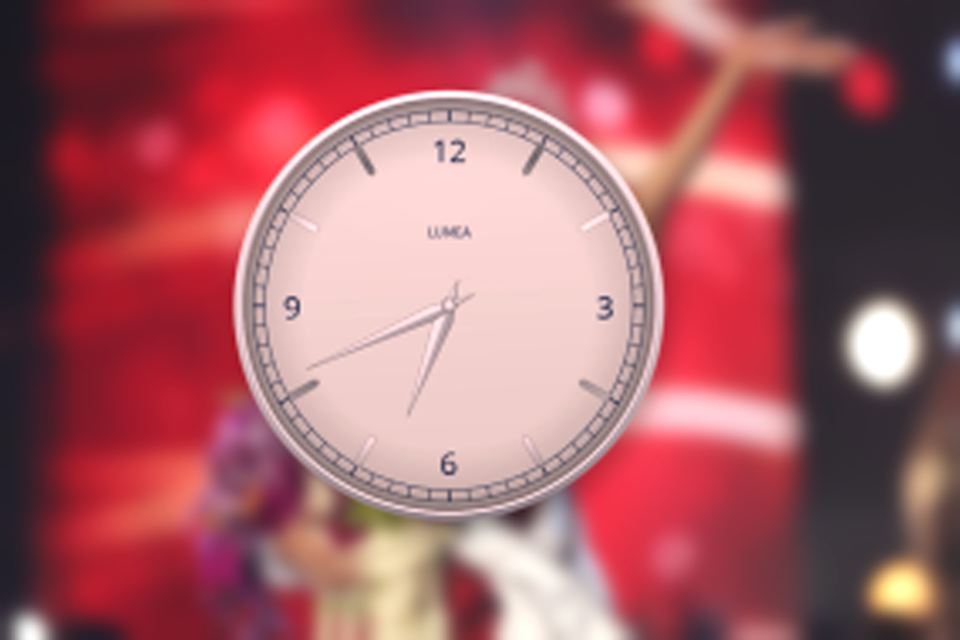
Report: 6.41
